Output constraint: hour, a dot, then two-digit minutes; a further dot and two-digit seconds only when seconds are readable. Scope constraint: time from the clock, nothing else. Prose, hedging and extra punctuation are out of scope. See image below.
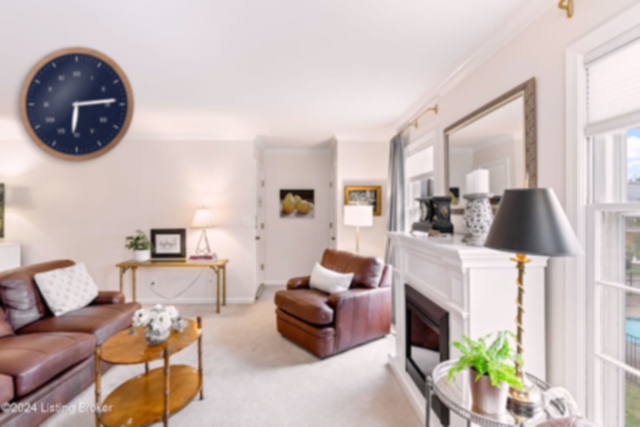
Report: 6.14
